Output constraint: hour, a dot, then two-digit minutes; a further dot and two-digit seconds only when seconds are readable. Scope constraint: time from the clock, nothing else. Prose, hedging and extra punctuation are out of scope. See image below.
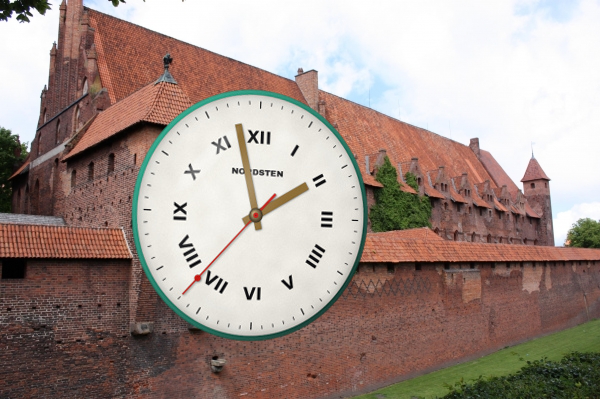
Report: 1.57.37
